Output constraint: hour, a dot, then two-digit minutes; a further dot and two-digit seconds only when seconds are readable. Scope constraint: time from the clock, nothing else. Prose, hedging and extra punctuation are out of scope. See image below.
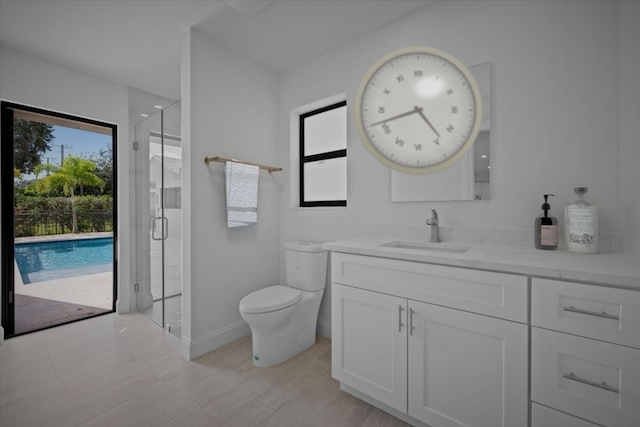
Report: 4.42
